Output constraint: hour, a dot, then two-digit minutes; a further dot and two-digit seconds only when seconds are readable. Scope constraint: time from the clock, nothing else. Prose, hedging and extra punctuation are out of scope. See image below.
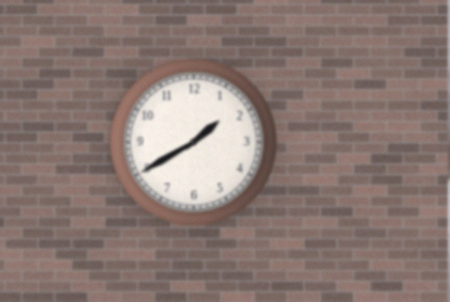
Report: 1.40
